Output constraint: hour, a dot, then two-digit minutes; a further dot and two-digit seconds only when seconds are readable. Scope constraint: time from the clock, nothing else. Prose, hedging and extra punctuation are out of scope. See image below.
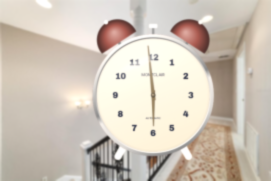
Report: 5.59
